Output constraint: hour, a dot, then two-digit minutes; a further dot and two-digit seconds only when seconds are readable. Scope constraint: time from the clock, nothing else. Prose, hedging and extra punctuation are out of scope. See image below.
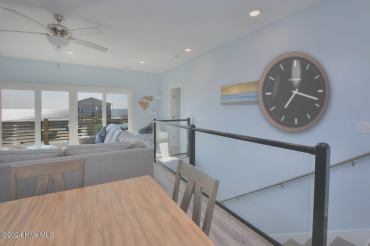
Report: 7.18
